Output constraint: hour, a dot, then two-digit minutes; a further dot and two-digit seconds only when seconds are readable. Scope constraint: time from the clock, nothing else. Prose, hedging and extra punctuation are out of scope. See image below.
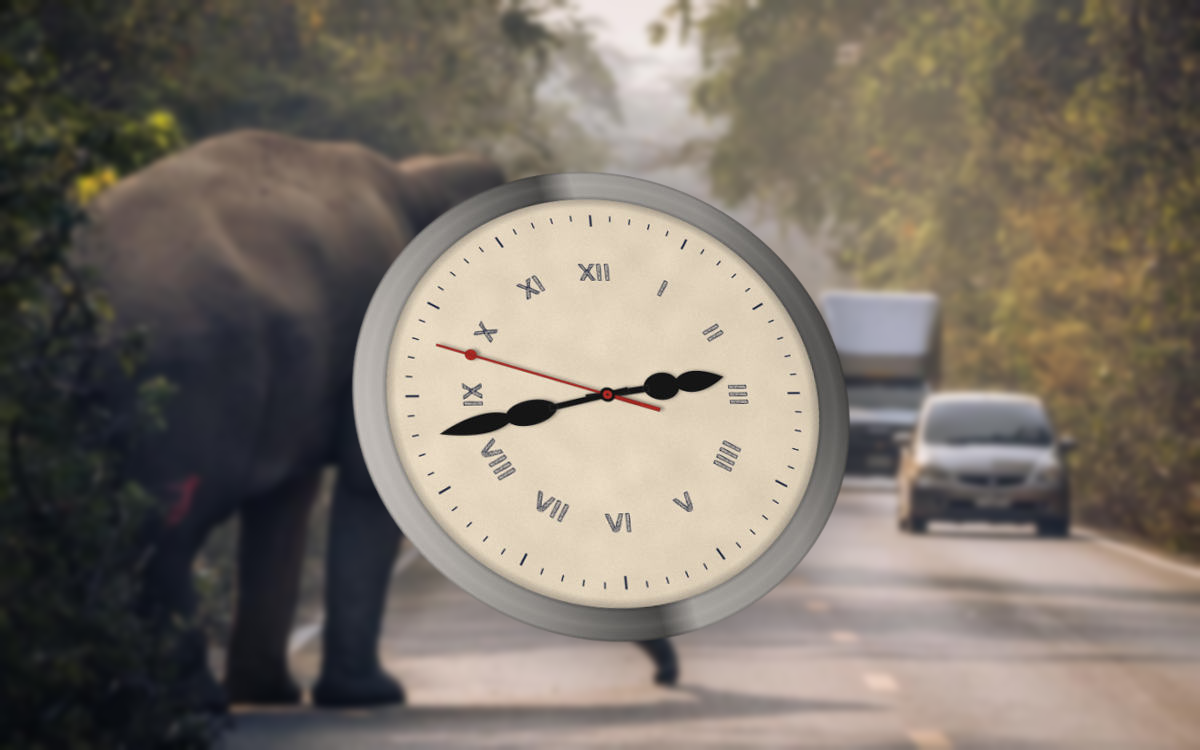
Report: 2.42.48
